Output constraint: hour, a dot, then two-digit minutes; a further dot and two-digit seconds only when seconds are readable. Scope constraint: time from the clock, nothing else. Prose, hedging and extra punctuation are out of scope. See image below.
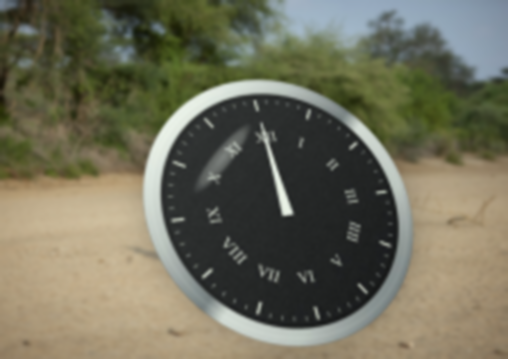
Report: 12.00
